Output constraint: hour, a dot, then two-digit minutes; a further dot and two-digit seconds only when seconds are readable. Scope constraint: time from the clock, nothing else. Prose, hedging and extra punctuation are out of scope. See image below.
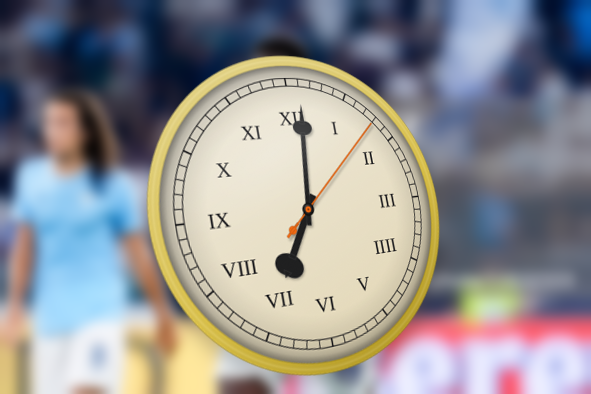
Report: 7.01.08
